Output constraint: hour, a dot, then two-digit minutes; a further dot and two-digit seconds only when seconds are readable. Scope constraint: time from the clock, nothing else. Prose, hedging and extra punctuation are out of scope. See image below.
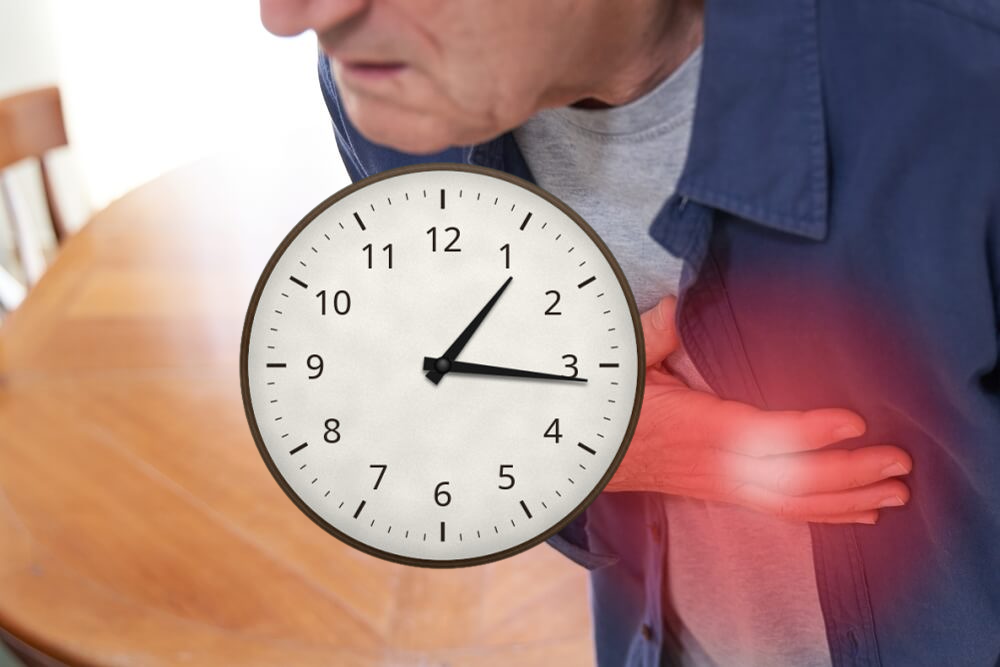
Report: 1.16
